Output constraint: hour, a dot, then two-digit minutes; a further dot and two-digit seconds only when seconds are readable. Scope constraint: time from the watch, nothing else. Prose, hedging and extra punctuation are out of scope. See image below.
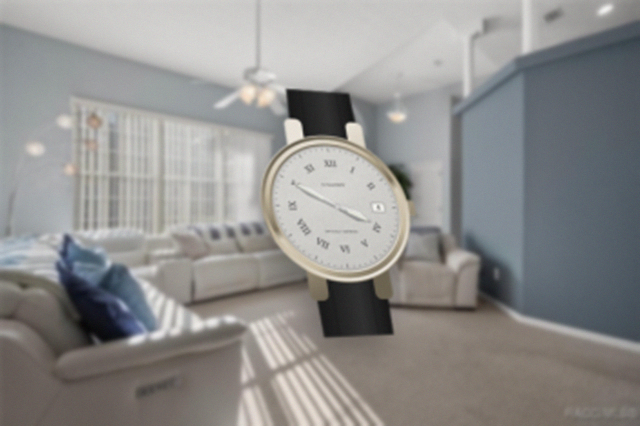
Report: 3.50
